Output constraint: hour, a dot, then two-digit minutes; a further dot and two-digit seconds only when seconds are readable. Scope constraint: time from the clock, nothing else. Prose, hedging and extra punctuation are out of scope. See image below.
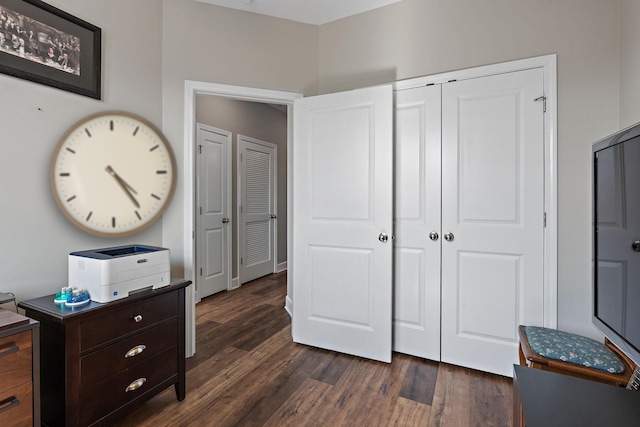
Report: 4.24
